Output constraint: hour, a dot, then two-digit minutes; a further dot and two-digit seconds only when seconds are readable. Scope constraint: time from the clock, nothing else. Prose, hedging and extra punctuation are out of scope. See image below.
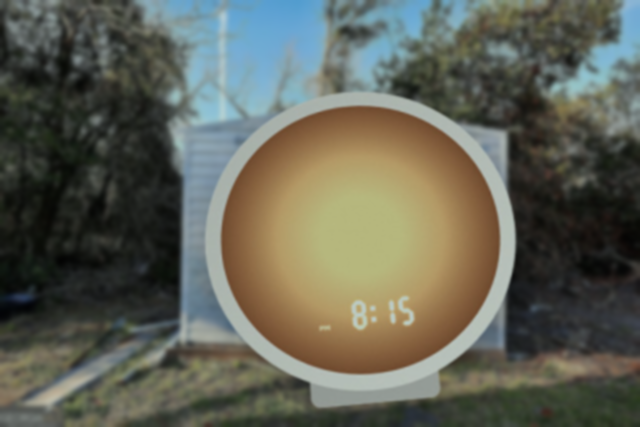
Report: 8.15
